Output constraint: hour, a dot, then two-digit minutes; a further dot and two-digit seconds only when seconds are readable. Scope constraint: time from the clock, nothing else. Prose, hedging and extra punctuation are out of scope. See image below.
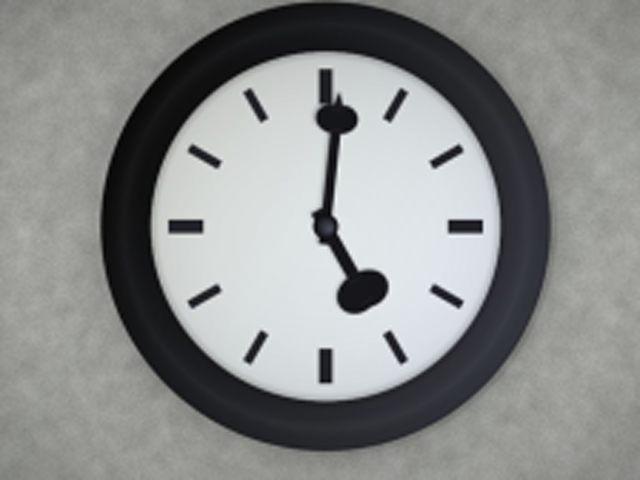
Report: 5.01
